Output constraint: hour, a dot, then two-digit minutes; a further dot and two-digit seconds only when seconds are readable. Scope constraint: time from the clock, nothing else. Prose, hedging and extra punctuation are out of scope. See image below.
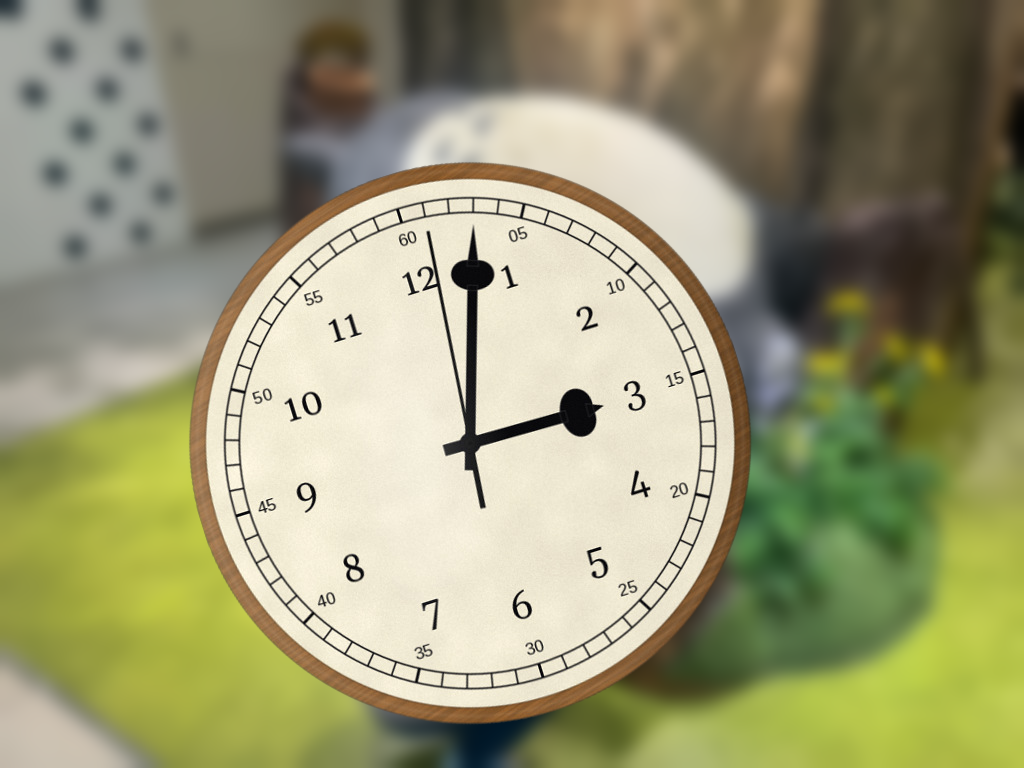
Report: 3.03.01
